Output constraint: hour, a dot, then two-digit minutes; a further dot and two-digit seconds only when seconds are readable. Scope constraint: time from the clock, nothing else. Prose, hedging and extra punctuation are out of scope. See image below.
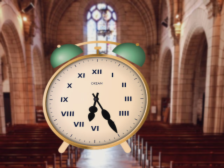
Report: 6.25
